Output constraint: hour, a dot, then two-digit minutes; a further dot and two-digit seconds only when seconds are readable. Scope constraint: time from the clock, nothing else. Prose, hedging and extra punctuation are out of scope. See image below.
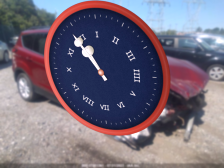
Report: 11.59
